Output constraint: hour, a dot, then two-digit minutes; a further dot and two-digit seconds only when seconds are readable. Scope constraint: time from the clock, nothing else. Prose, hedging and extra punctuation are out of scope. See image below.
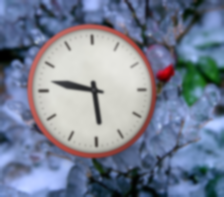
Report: 5.47
